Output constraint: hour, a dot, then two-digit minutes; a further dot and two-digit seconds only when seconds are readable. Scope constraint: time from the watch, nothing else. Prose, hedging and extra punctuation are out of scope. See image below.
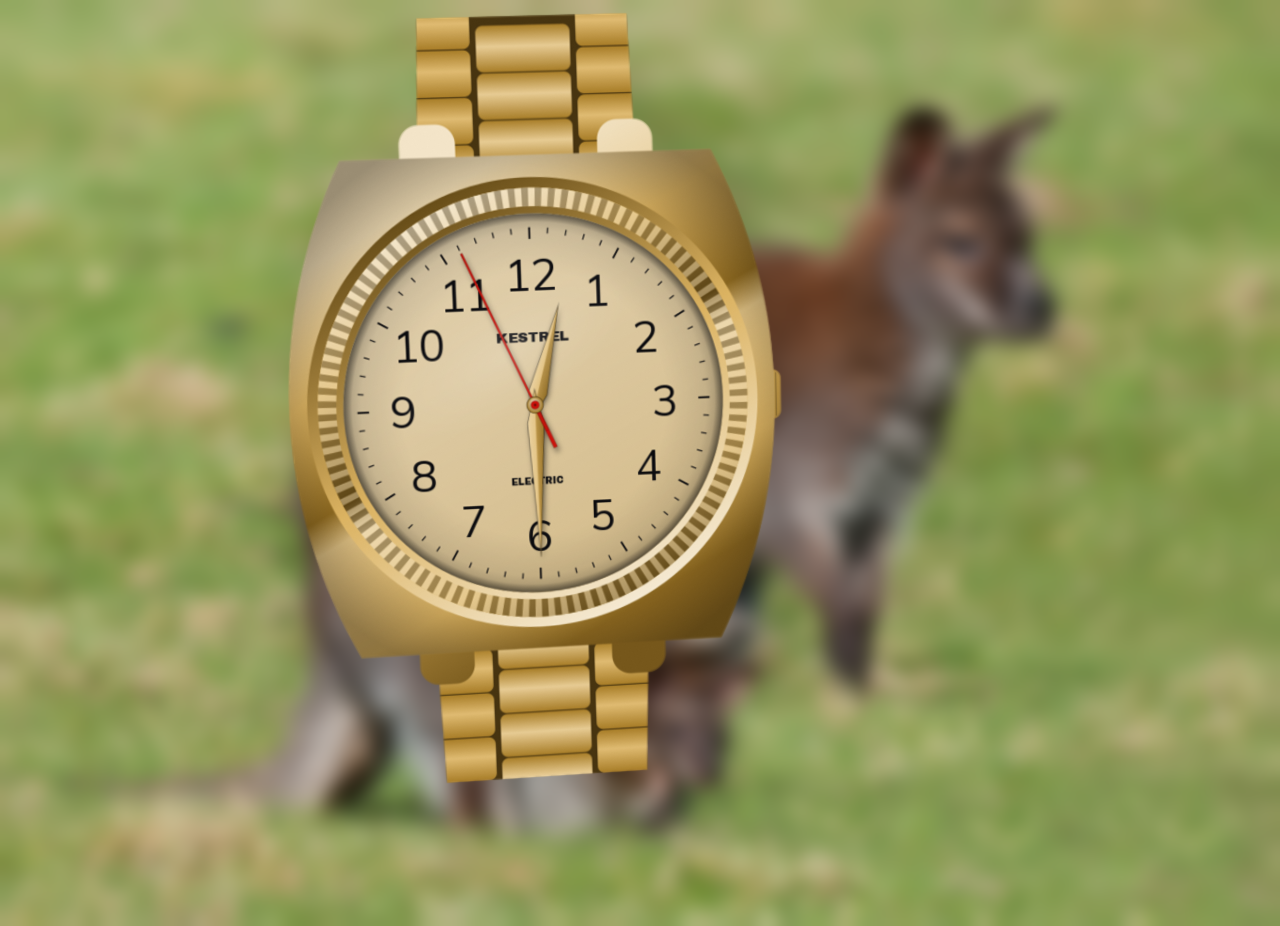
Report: 12.29.56
